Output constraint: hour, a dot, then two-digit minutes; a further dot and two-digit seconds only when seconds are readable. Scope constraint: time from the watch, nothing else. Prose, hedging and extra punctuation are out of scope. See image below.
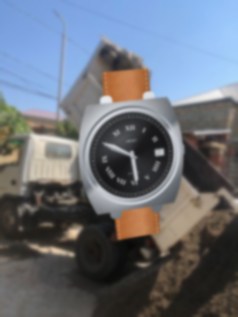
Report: 5.50
